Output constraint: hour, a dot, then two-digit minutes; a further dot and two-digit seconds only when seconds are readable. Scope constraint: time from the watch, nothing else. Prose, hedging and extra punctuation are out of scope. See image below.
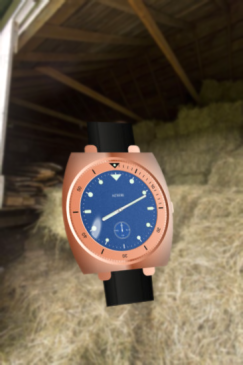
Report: 8.11
